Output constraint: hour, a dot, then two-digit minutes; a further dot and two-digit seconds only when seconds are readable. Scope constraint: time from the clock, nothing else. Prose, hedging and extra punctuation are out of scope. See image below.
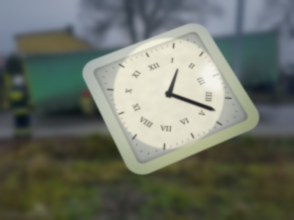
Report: 1.23
